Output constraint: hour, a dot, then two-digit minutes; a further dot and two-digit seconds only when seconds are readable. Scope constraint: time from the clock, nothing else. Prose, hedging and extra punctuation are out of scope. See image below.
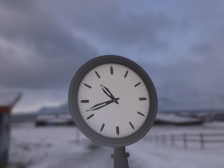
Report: 10.42
